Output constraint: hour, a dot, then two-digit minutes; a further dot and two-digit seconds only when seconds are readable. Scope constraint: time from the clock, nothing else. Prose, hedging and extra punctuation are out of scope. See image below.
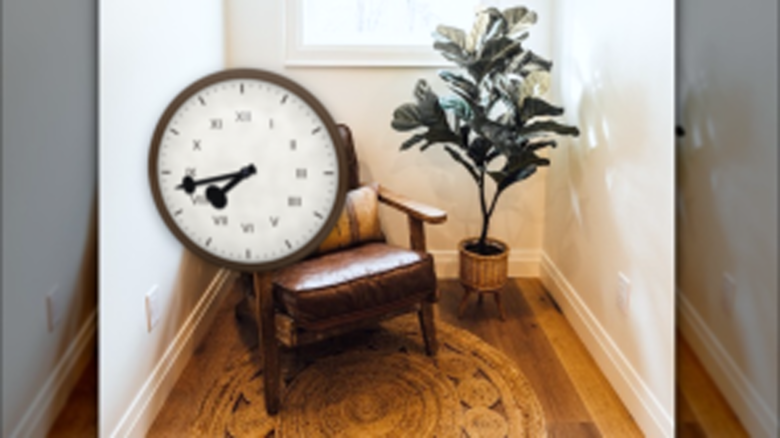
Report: 7.43
